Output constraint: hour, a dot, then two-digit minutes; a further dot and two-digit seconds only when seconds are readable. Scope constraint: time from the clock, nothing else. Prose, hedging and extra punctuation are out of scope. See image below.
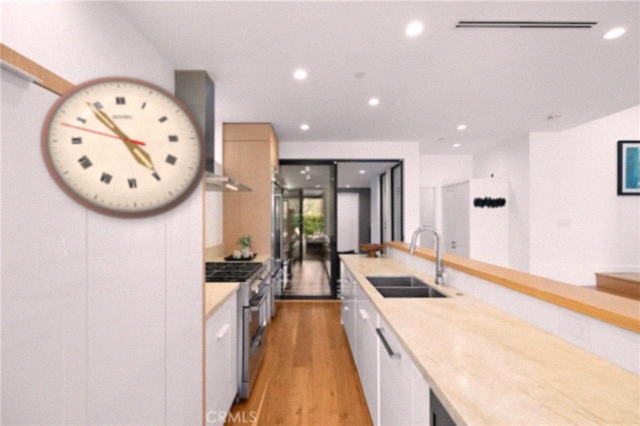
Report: 4.53.48
